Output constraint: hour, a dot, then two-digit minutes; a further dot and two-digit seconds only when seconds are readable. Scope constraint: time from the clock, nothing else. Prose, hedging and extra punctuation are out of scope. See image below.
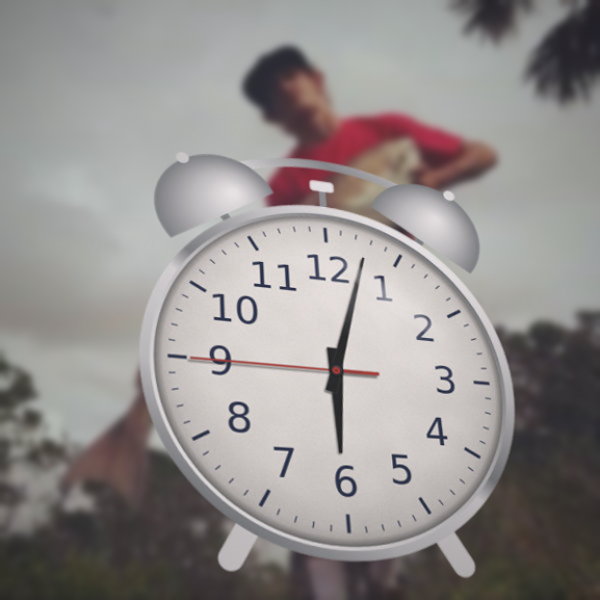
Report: 6.02.45
